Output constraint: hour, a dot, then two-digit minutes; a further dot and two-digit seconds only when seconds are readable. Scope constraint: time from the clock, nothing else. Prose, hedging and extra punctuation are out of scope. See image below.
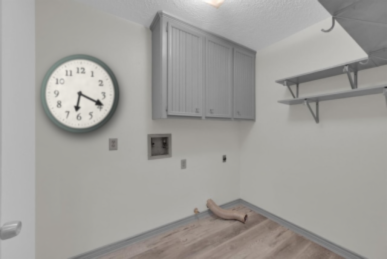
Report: 6.19
